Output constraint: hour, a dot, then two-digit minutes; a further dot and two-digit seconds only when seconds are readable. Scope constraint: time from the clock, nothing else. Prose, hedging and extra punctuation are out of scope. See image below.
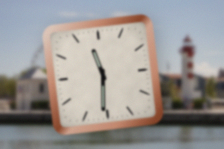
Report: 11.31
